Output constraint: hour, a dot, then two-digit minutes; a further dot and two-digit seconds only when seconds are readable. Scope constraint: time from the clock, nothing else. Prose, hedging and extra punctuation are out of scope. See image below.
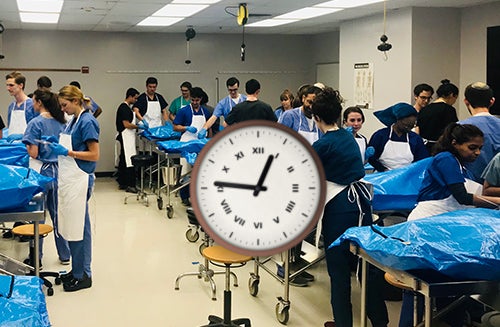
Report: 12.46
